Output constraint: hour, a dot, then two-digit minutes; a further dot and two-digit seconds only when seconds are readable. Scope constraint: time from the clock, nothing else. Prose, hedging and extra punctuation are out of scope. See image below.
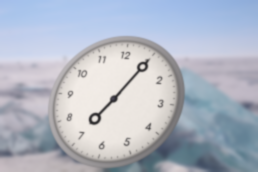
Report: 7.05
